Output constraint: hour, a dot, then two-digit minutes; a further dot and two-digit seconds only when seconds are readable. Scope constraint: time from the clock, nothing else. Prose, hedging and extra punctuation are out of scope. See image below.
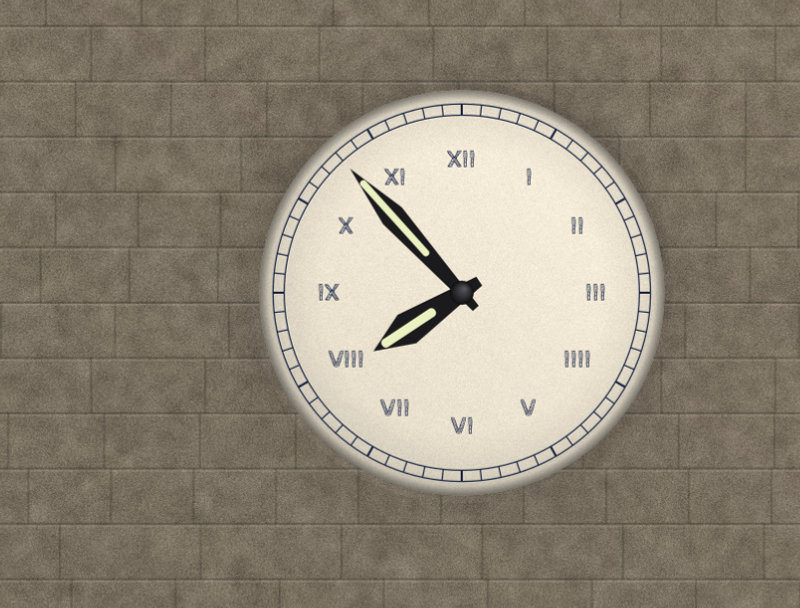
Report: 7.53
